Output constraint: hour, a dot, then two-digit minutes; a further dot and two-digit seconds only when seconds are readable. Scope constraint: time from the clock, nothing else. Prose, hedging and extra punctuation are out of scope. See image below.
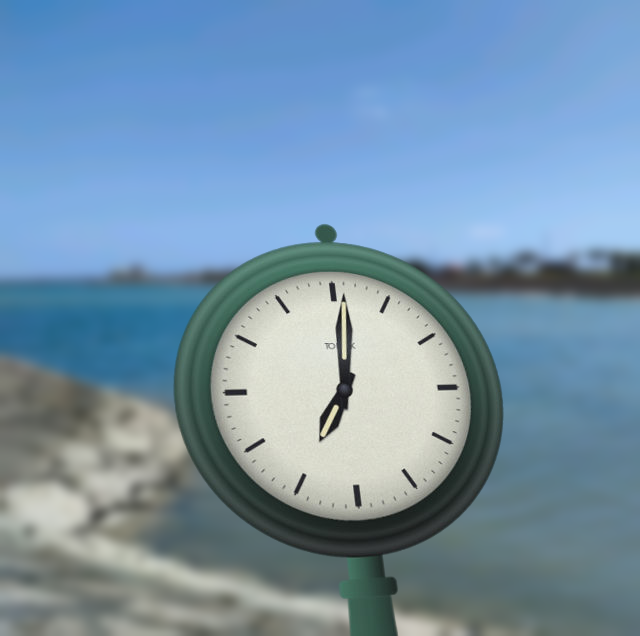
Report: 7.01
